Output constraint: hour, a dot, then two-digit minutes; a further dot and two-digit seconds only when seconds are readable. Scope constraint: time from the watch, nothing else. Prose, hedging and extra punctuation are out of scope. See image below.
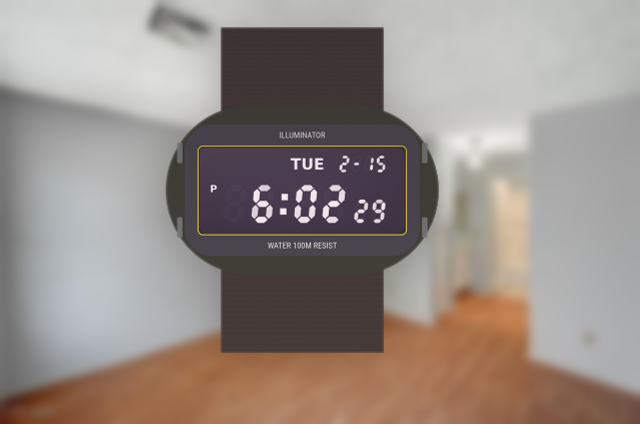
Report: 6.02.29
